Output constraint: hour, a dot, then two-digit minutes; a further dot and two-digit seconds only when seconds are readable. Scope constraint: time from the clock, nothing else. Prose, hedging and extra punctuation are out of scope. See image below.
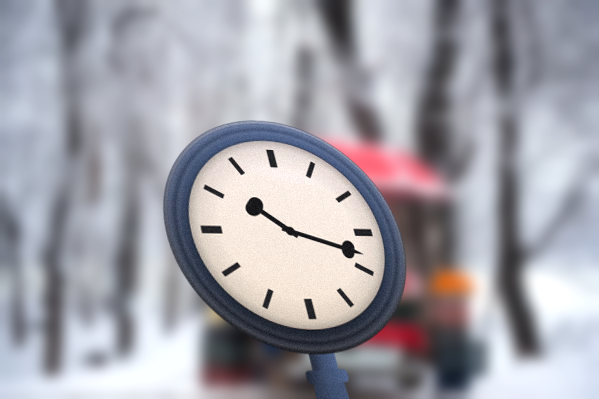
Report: 10.18
